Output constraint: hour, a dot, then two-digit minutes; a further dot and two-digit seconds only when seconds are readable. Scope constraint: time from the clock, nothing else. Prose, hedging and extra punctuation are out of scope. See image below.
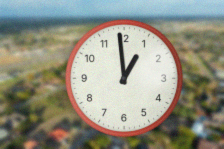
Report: 12.59
